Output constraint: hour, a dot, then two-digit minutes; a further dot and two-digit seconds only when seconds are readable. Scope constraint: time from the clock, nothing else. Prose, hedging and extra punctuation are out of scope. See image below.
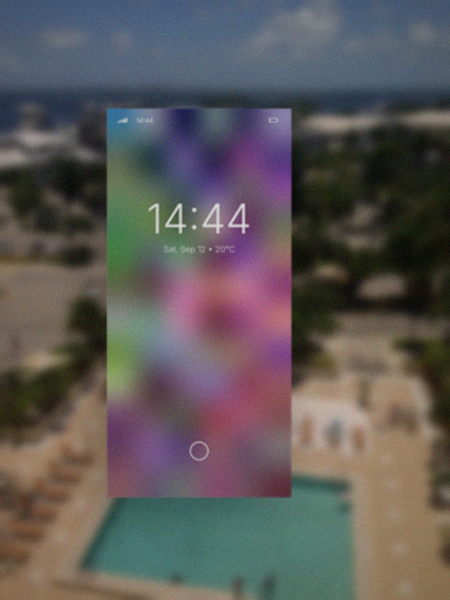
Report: 14.44
